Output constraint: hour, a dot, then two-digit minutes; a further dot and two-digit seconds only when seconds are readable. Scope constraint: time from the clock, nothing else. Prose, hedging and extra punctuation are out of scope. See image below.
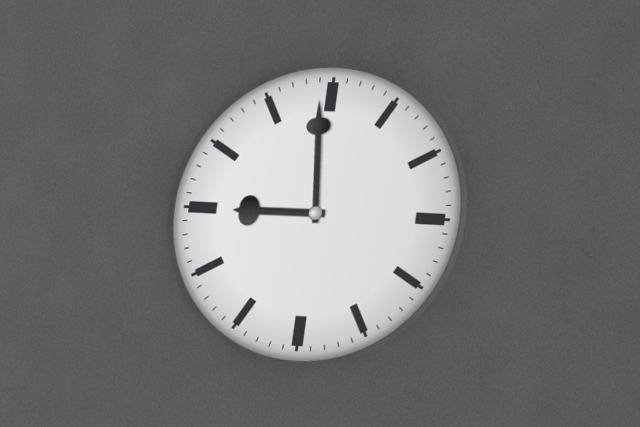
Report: 8.59
